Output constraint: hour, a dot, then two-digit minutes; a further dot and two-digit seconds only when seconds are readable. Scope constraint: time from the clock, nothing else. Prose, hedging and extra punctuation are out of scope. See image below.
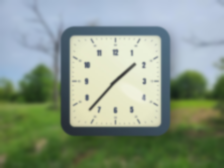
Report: 1.37
